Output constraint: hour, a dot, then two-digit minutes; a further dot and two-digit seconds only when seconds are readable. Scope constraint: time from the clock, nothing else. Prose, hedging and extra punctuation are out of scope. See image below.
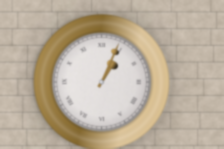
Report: 1.04
